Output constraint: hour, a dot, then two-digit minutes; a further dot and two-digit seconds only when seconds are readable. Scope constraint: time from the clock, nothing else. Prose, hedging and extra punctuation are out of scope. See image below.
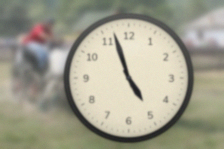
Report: 4.57
